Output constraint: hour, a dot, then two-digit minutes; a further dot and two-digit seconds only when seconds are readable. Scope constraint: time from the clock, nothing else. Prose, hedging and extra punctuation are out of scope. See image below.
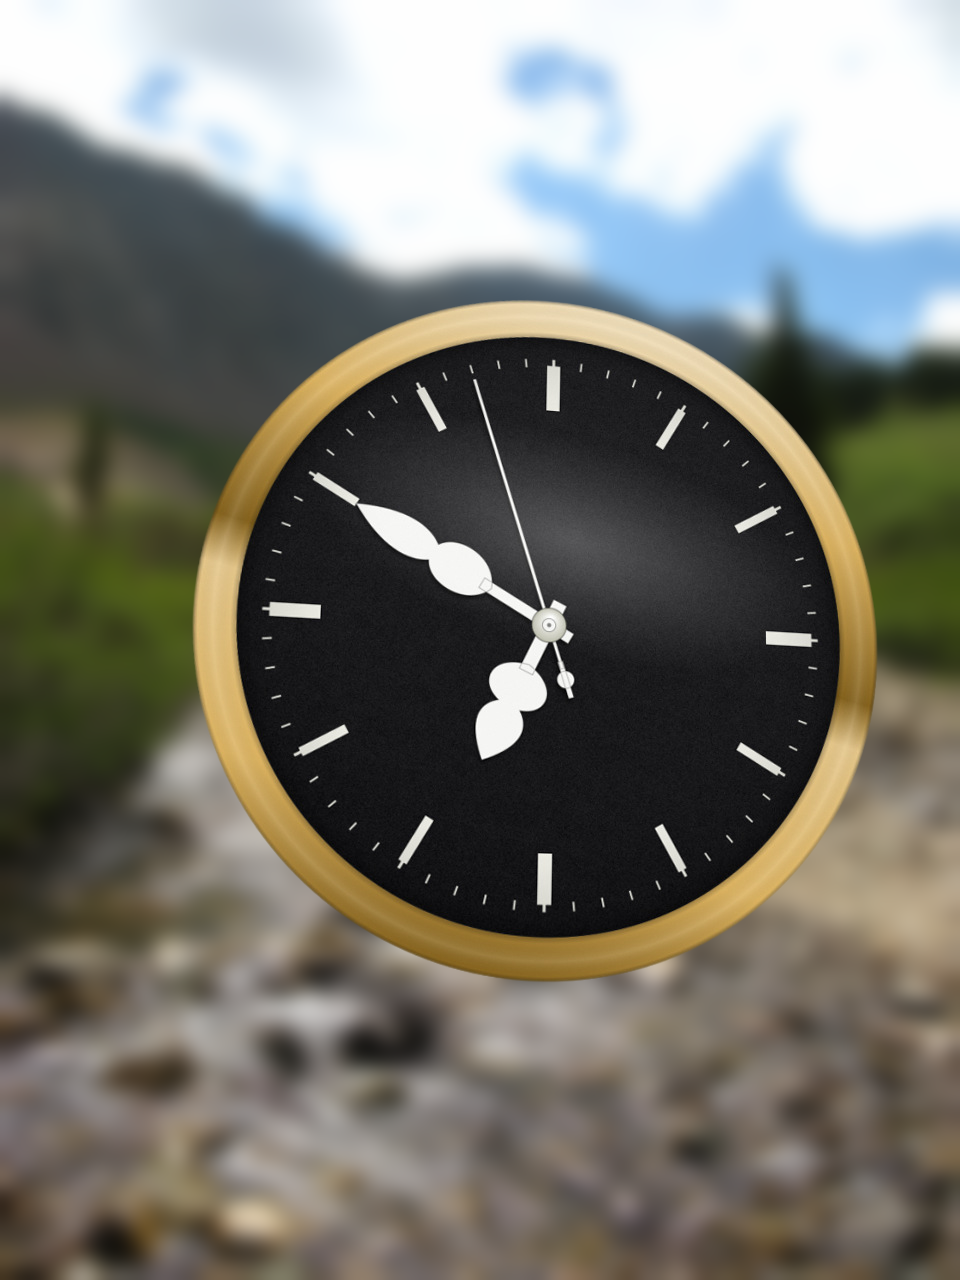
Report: 6.49.57
